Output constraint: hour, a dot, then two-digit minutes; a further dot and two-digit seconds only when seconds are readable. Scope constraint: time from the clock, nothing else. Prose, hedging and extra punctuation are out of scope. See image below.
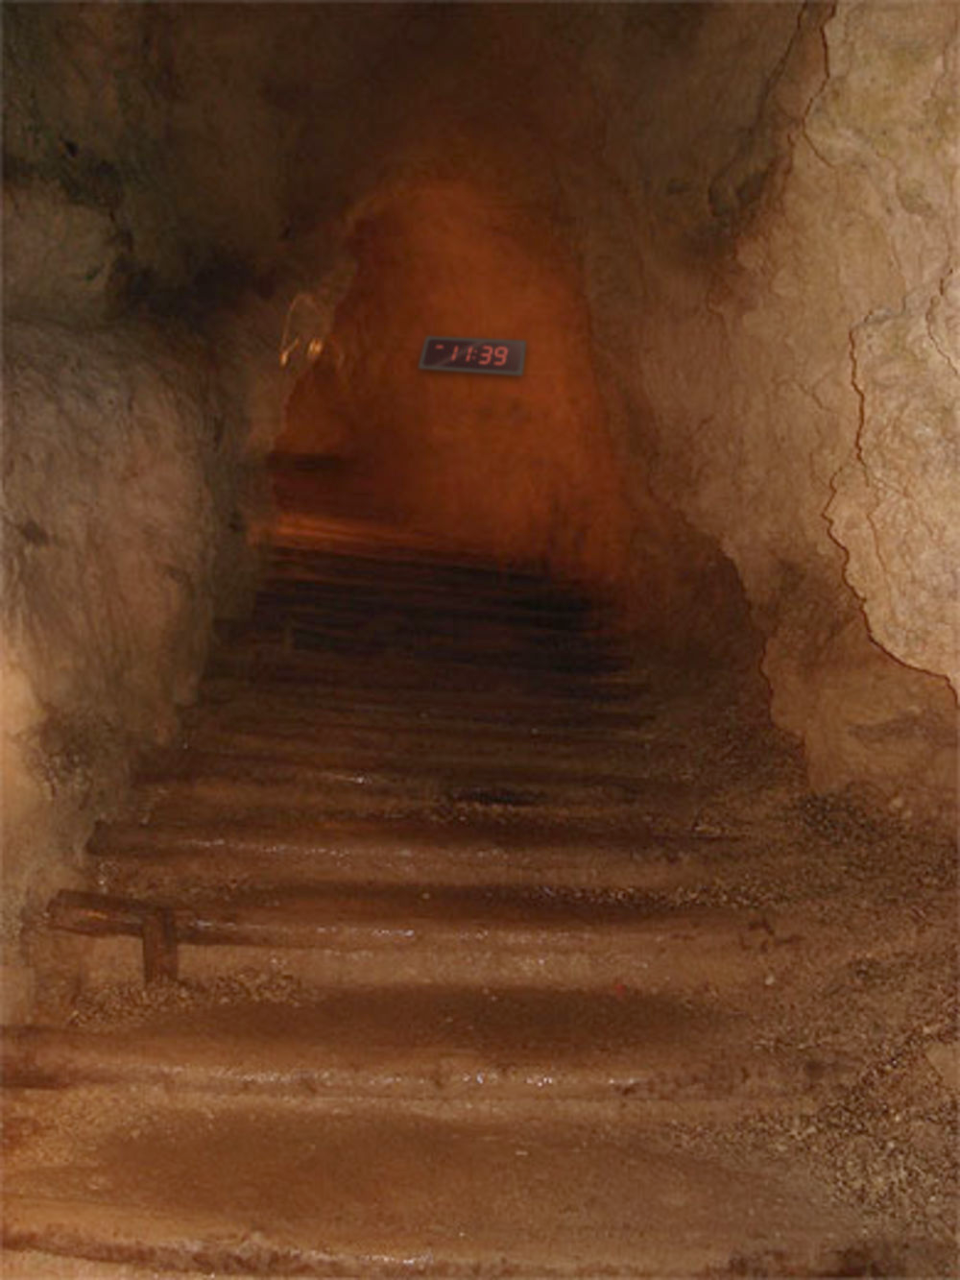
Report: 11.39
